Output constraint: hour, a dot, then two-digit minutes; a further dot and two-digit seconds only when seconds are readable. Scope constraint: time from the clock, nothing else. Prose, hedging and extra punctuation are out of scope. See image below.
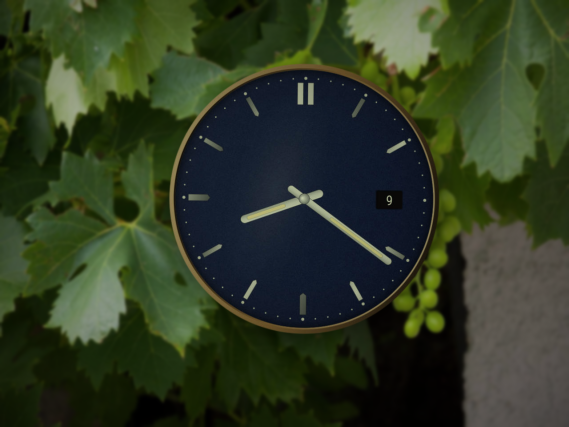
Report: 8.21
